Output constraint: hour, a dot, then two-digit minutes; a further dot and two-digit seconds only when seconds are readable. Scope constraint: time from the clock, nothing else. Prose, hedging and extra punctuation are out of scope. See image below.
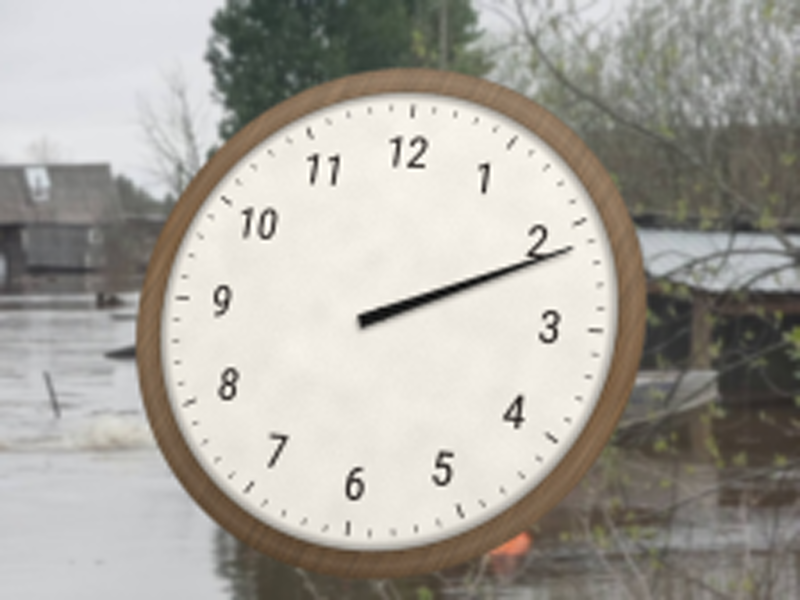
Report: 2.11
